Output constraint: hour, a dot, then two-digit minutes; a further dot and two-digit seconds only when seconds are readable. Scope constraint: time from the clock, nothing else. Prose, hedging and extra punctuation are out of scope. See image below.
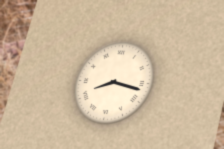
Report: 8.17
